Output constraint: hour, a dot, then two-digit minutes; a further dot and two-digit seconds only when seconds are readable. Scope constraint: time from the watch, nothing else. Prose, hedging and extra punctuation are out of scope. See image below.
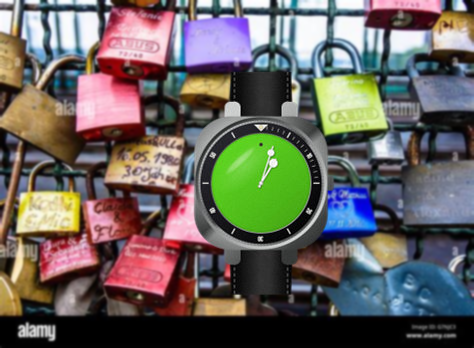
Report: 1.03
